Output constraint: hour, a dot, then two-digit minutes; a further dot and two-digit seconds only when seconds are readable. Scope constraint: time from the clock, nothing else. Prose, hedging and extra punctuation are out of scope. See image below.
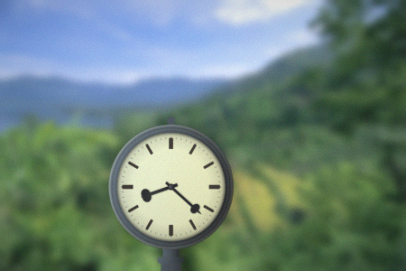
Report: 8.22
